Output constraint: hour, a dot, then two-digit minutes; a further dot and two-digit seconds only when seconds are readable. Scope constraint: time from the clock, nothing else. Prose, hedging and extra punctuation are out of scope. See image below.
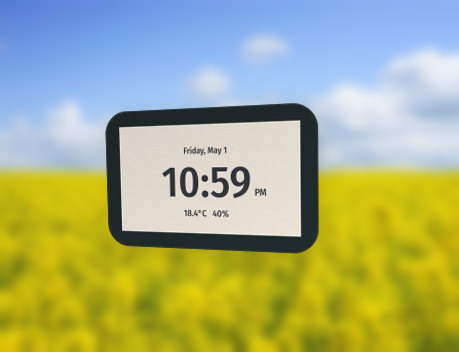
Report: 10.59
